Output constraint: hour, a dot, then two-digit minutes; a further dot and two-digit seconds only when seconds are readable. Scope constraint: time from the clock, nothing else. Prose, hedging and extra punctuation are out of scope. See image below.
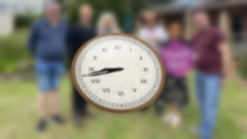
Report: 8.43
